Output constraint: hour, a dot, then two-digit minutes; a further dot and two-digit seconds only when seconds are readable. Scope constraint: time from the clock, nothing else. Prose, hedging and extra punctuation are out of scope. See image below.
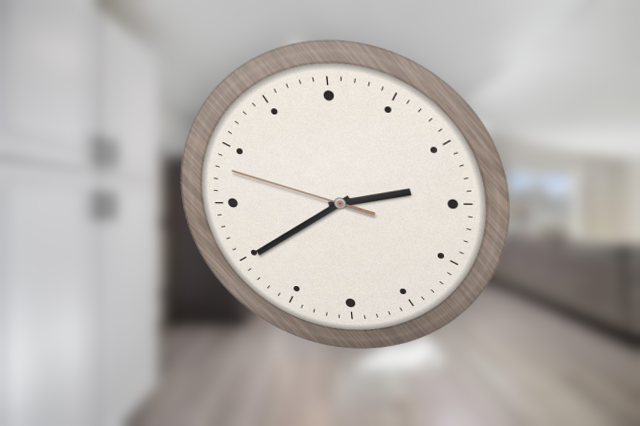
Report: 2.39.48
